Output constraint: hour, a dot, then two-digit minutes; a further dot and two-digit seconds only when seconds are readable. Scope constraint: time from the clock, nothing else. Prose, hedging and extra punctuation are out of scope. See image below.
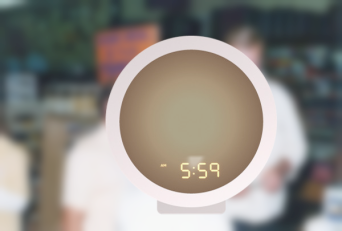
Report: 5.59
